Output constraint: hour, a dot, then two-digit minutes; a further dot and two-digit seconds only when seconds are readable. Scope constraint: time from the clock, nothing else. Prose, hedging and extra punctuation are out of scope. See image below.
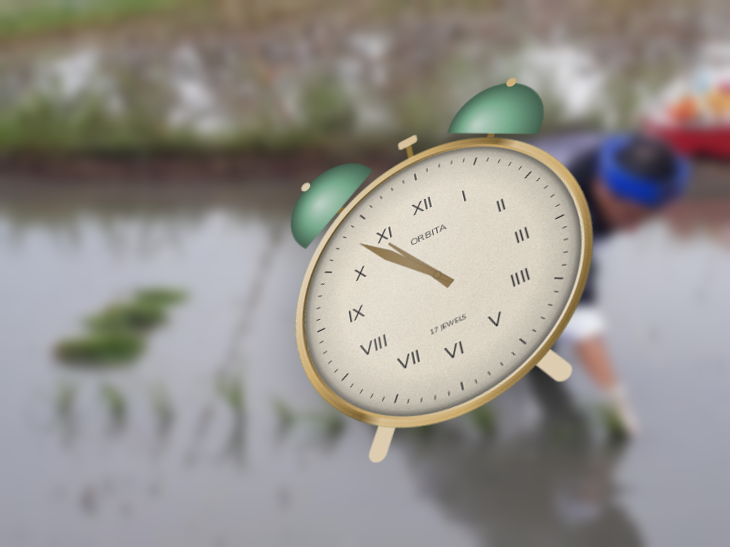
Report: 10.53
